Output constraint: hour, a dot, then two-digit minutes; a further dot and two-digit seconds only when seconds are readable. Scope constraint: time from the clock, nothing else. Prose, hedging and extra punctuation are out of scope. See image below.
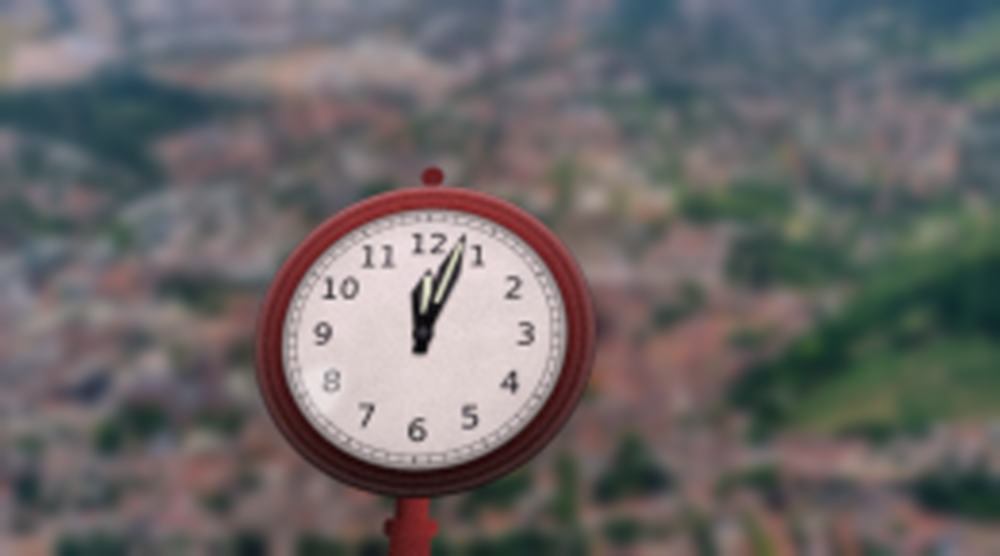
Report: 12.03
